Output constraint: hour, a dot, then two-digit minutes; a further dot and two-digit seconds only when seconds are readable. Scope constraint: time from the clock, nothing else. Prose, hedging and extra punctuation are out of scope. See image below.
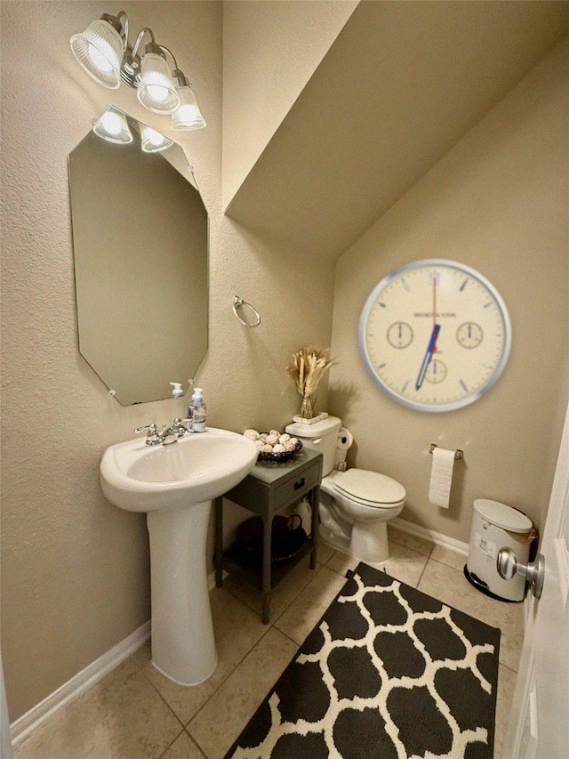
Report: 6.33
